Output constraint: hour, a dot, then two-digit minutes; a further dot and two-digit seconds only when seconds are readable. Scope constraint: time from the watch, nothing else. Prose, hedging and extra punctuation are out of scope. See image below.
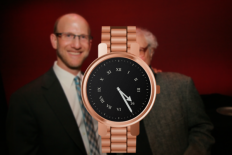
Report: 4.25
